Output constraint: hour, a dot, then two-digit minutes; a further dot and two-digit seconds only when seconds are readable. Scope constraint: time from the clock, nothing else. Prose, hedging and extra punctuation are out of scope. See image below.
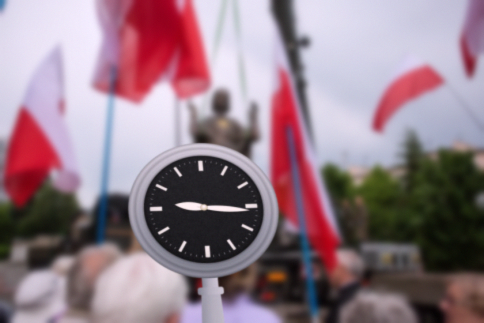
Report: 9.16
